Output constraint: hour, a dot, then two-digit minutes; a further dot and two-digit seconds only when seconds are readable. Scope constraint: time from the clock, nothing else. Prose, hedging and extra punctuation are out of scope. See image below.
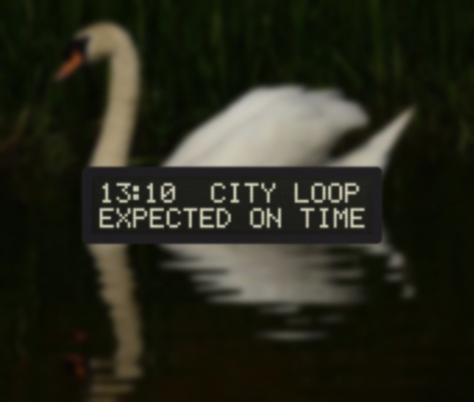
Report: 13.10
